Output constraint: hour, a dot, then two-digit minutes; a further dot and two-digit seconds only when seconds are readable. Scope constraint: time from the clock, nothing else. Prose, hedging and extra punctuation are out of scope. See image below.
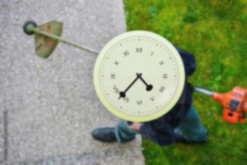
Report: 4.37
